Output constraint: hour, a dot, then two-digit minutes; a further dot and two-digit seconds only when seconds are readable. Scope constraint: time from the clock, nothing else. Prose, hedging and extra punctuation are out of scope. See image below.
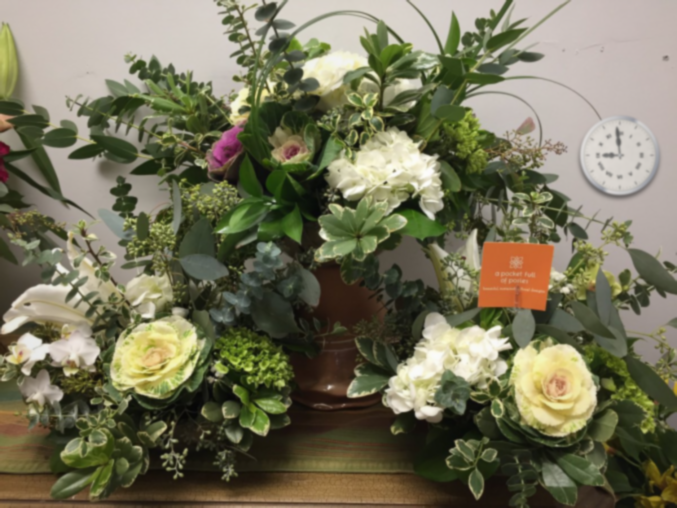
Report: 8.59
